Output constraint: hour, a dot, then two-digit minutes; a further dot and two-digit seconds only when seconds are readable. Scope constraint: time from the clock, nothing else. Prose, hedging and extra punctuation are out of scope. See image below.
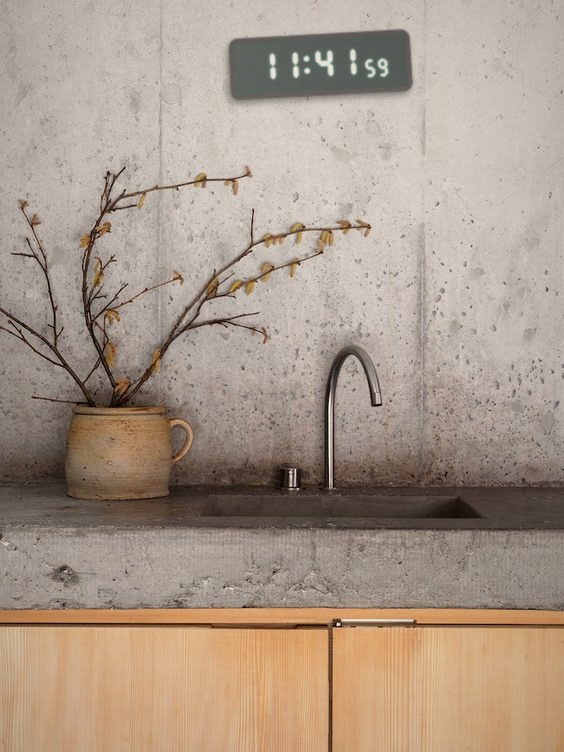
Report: 11.41.59
